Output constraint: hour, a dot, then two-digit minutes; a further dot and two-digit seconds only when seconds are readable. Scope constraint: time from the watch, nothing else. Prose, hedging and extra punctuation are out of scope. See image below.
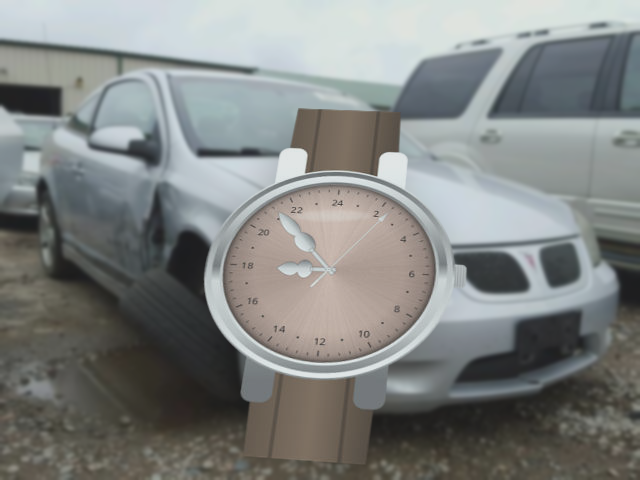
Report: 17.53.06
